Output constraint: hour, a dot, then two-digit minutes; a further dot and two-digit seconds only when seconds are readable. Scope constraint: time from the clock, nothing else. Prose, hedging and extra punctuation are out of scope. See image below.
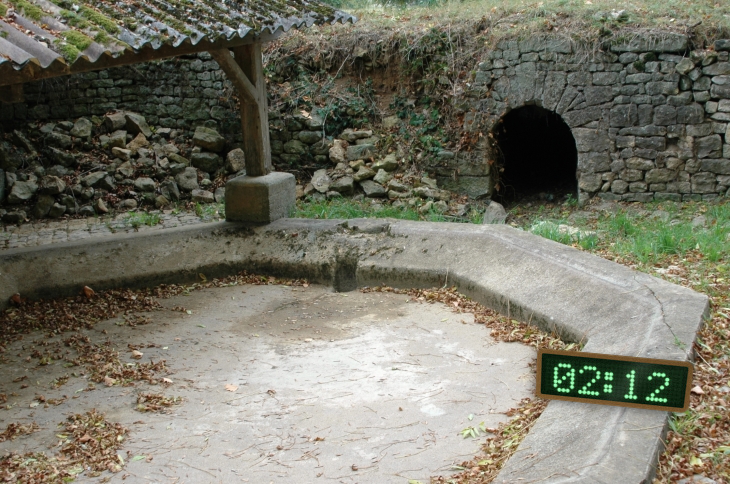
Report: 2.12
